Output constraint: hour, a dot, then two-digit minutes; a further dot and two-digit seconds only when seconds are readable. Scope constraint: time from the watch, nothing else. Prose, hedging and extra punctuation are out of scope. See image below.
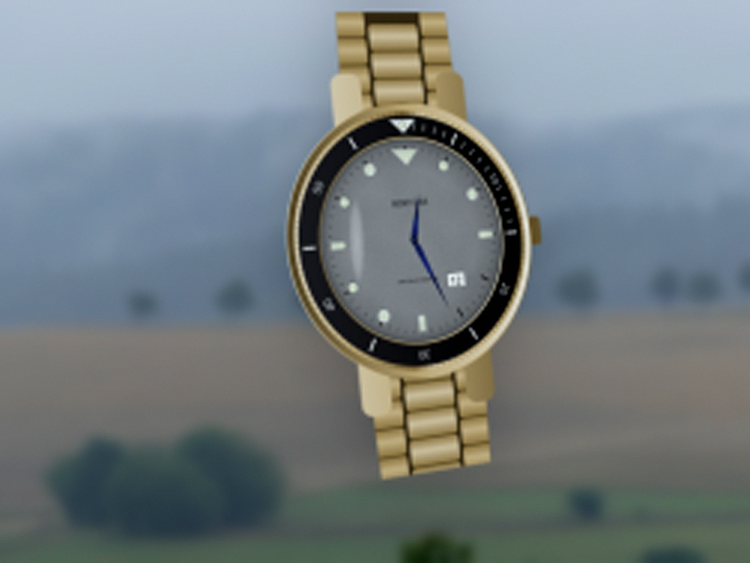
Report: 12.26
